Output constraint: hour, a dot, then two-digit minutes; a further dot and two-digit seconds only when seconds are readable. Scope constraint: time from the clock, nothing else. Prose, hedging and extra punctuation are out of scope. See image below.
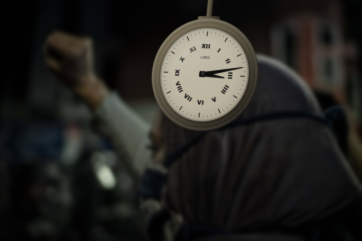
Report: 3.13
